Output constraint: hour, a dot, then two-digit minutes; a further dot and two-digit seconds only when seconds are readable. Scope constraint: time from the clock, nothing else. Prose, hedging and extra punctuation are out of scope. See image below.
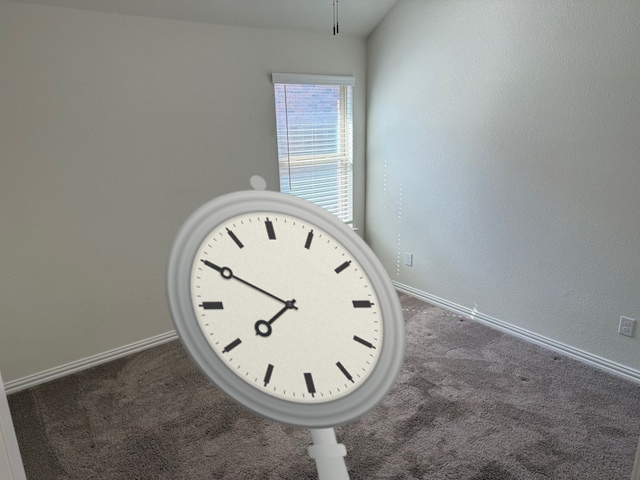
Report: 7.50
